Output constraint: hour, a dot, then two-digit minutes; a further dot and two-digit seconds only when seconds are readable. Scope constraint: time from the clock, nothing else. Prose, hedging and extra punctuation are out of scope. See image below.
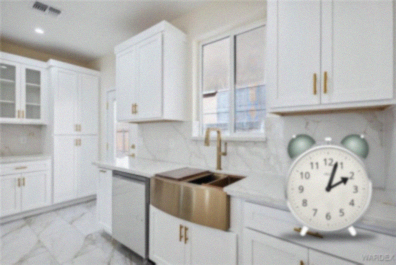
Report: 2.03
